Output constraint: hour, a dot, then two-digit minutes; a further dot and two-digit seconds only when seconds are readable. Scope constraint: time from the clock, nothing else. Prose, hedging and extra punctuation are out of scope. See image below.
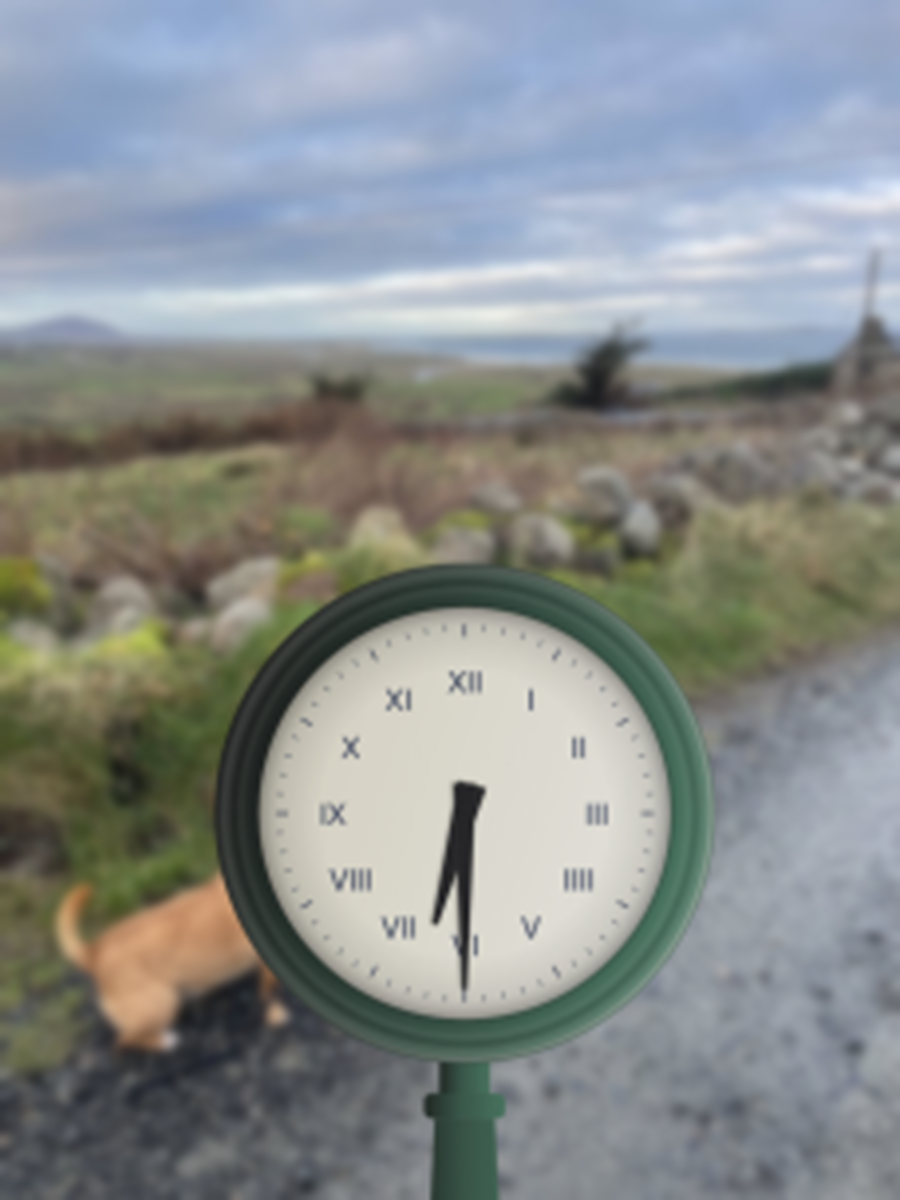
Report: 6.30
